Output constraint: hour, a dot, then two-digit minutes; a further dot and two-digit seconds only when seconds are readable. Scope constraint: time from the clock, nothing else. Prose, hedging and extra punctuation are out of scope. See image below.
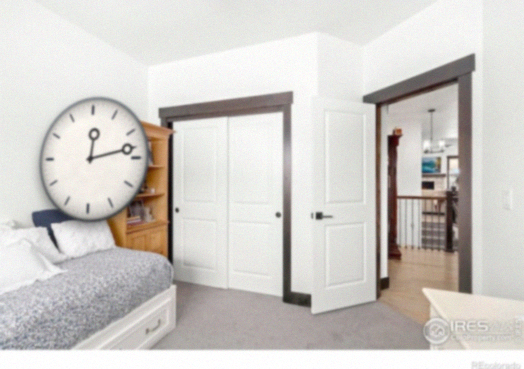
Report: 12.13
